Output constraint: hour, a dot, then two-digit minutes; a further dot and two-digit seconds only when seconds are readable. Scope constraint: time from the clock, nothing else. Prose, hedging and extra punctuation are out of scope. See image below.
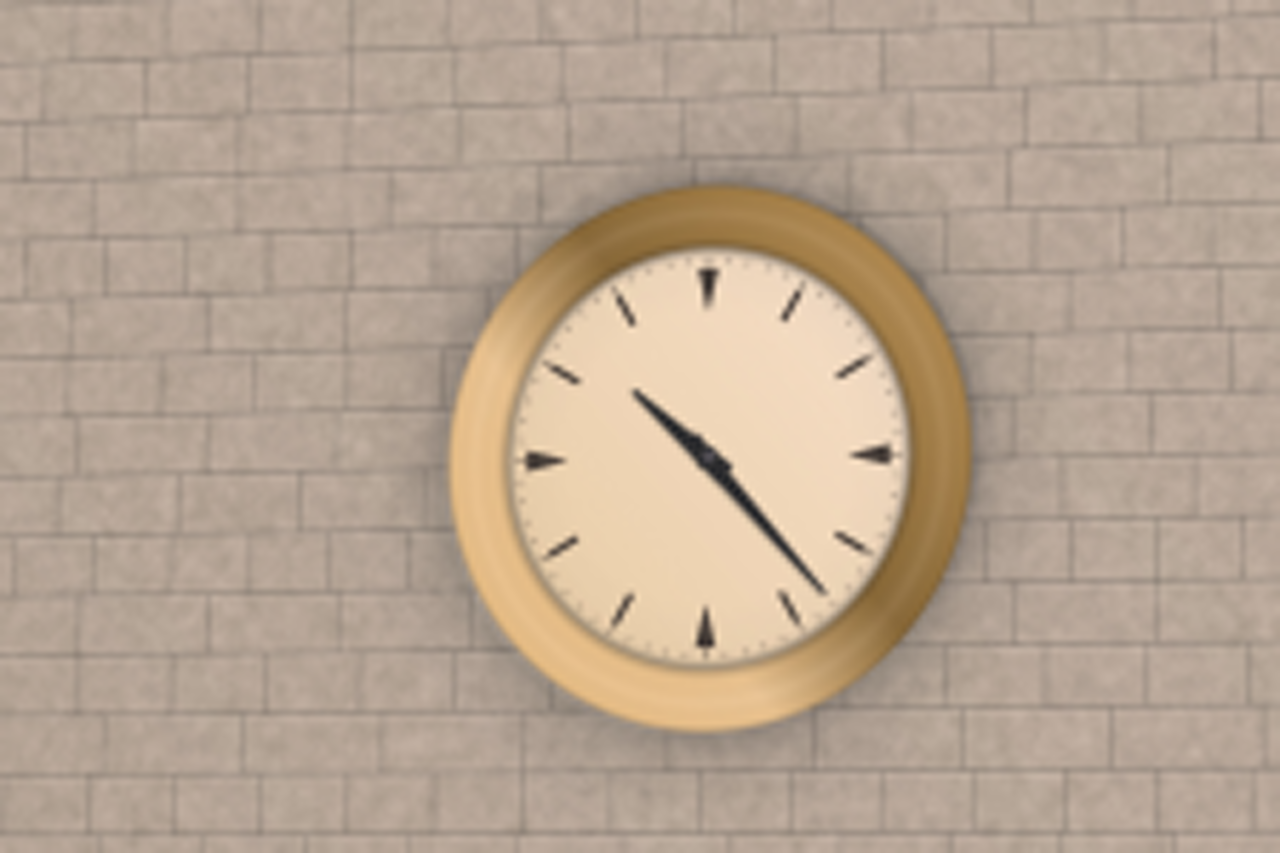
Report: 10.23
